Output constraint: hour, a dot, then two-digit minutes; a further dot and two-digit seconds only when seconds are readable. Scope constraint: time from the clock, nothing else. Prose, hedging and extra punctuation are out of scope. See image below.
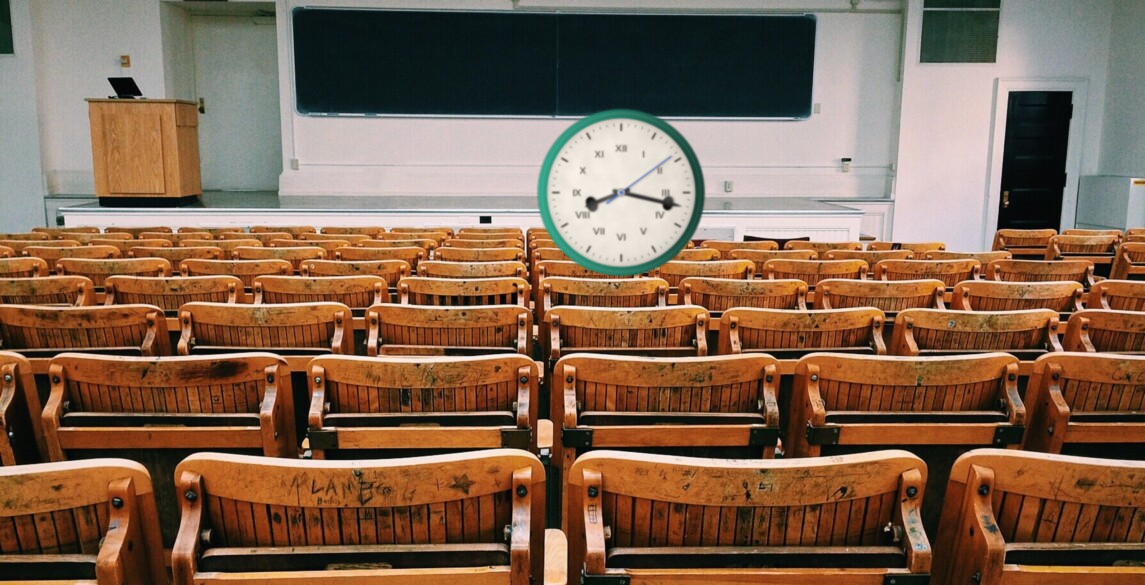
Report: 8.17.09
